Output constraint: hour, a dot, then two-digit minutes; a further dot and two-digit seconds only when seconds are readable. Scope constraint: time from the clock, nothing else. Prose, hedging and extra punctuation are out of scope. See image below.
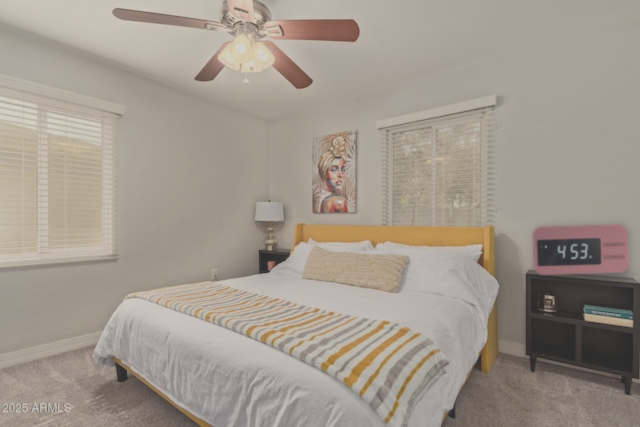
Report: 4.53
